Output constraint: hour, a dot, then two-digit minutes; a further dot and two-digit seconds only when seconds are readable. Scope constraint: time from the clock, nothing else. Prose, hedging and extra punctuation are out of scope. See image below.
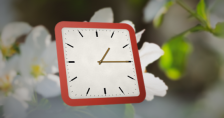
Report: 1.15
